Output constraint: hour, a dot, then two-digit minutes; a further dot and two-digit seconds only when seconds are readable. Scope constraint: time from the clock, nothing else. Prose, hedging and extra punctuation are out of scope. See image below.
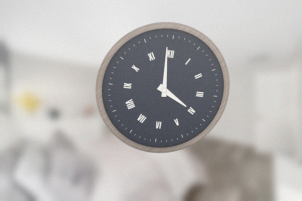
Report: 3.59
